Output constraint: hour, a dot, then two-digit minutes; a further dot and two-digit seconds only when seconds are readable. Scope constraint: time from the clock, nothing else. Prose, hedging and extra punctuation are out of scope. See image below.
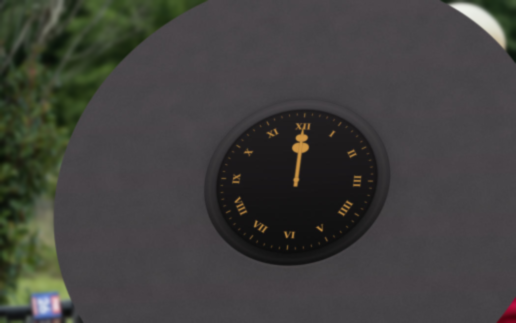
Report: 12.00
